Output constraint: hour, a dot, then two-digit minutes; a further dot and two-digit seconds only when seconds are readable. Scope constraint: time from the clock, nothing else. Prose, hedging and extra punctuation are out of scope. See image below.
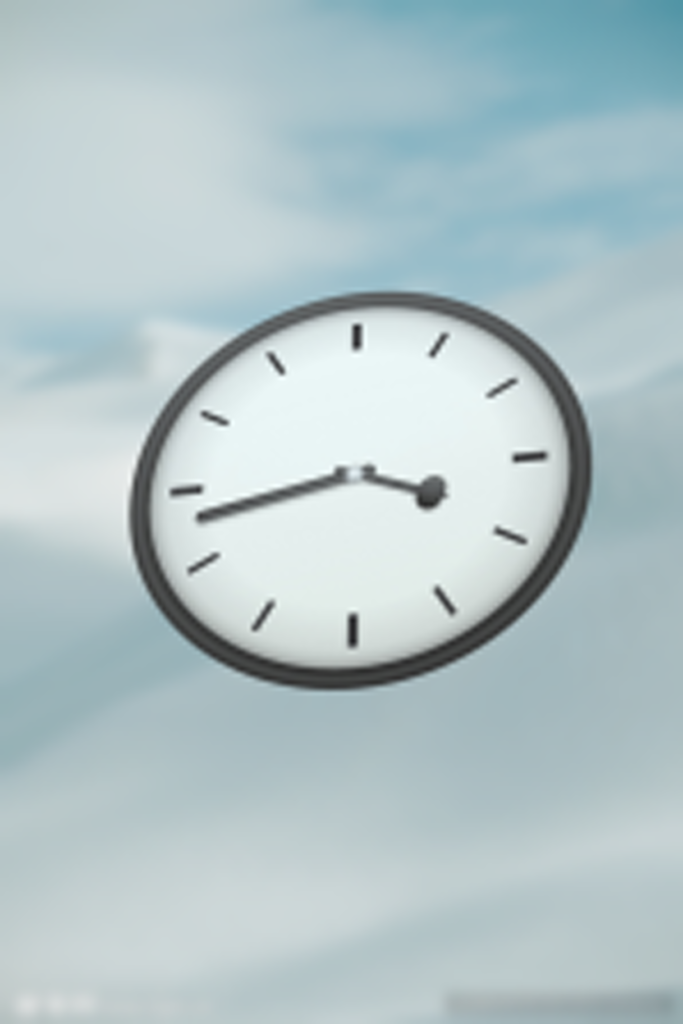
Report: 3.43
